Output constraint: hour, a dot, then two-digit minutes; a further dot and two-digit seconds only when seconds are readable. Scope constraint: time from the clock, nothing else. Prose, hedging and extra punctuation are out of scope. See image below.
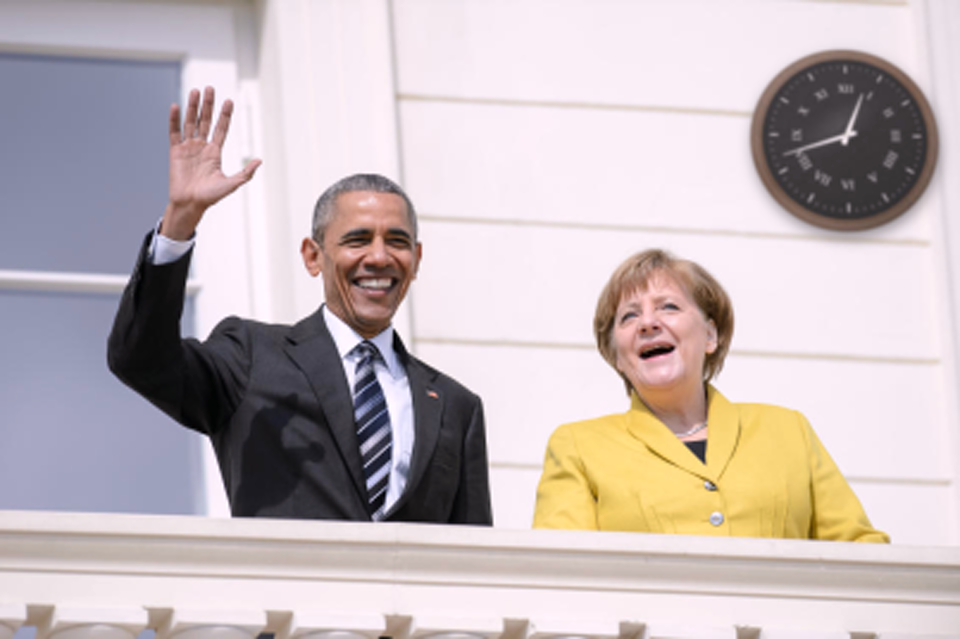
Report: 12.42
